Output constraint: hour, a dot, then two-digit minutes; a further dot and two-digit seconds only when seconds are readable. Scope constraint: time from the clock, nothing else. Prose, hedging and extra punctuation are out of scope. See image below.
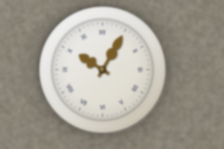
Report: 10.05
